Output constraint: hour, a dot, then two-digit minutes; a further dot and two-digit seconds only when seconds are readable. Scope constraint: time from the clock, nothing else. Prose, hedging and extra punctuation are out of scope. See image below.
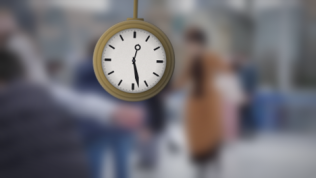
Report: 12.28
